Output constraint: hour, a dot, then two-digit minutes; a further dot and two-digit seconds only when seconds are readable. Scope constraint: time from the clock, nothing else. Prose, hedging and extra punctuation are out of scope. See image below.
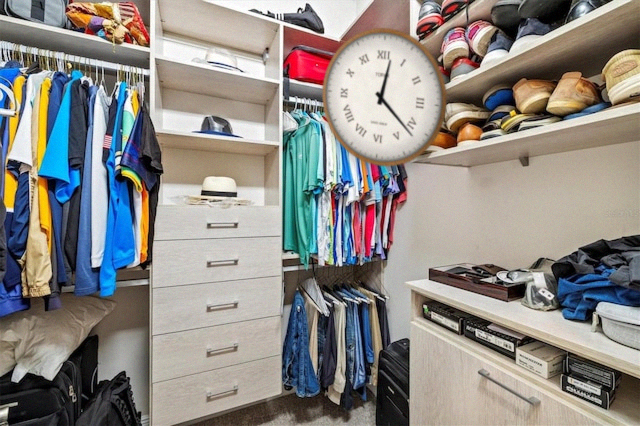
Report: 12.22
